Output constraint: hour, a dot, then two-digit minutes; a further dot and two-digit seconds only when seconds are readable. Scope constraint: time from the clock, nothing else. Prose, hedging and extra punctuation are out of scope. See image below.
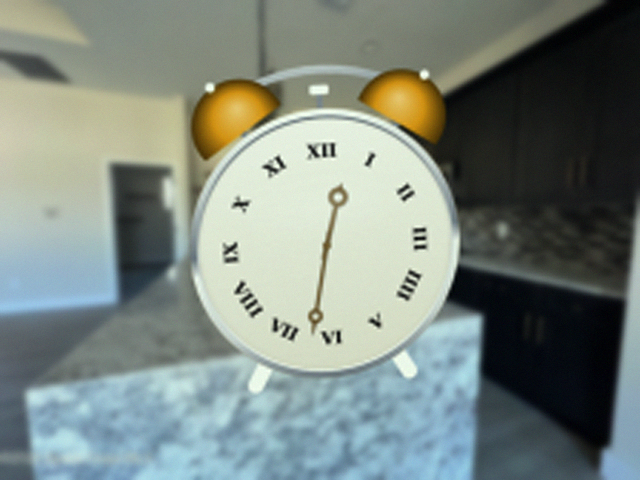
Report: 12.32
